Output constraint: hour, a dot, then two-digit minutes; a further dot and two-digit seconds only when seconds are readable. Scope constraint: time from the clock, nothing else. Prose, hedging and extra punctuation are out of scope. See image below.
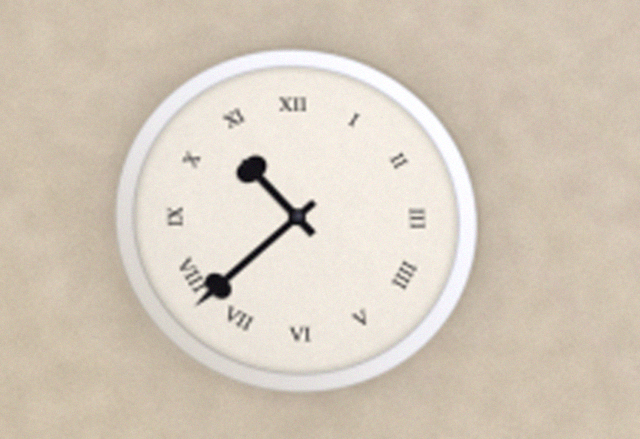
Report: 10.38
